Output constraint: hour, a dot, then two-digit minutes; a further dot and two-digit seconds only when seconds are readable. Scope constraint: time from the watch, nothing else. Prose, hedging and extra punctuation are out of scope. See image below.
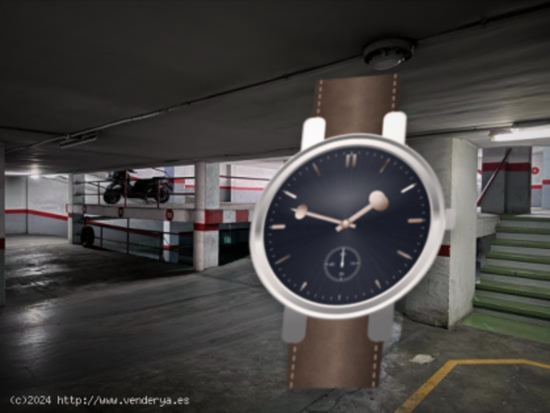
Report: 1.48
